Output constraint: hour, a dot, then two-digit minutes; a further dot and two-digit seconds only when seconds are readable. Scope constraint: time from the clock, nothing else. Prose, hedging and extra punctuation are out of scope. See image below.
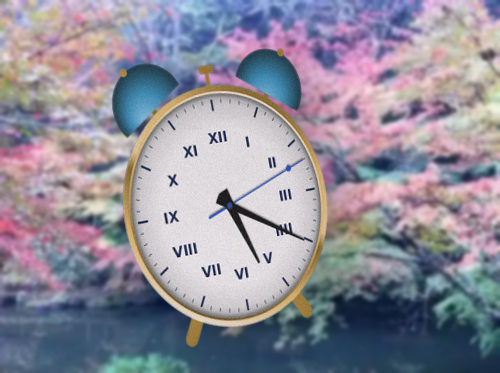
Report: 5.20.12
